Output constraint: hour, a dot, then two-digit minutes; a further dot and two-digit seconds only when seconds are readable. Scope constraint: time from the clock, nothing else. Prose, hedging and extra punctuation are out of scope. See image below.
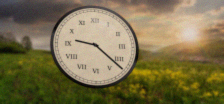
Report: 9.22
